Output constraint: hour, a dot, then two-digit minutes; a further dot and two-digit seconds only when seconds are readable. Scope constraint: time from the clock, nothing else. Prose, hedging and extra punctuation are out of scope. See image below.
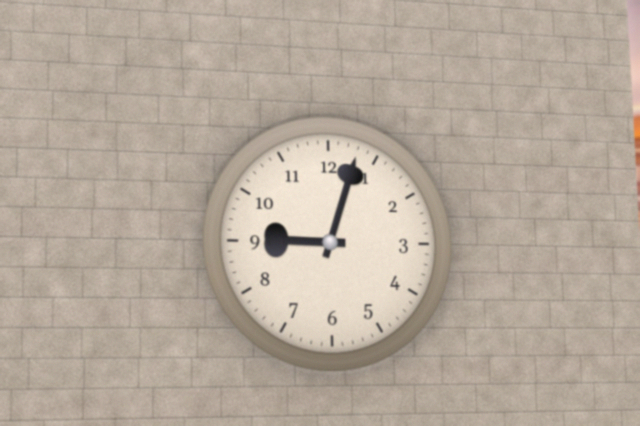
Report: 9.03
